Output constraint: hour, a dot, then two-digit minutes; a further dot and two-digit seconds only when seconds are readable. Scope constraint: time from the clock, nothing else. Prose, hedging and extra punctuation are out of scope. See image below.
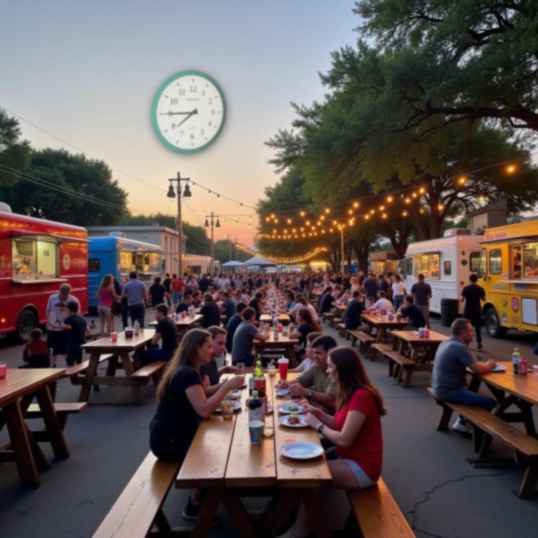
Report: 7.45
